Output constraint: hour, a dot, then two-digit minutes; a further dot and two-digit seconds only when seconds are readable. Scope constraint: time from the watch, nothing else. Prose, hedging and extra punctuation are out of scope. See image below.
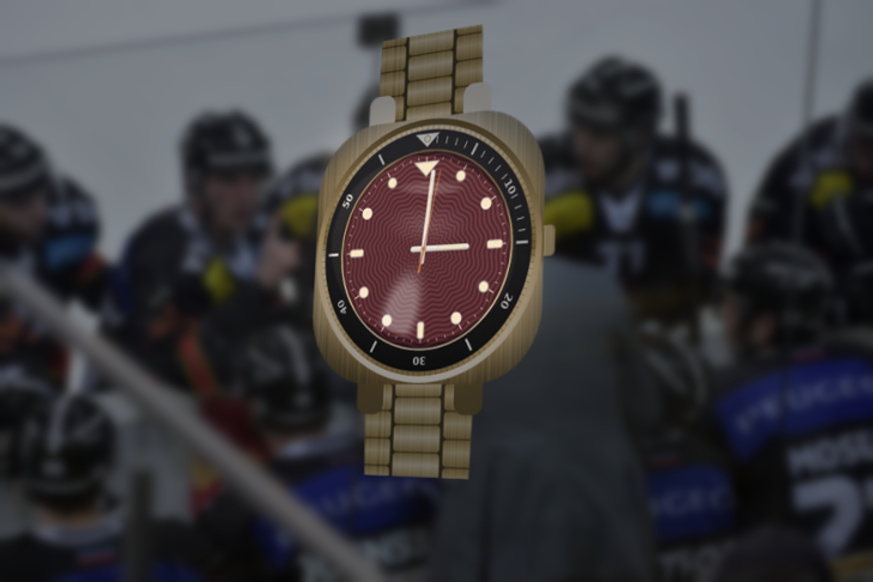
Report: 3.01.02
